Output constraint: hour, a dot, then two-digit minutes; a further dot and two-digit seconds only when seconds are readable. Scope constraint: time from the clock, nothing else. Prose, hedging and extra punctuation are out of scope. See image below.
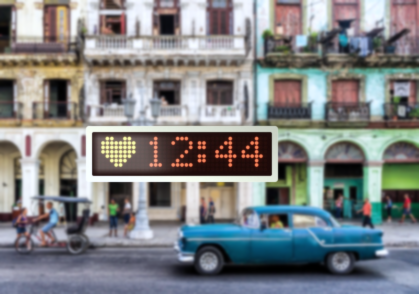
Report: 12.44
